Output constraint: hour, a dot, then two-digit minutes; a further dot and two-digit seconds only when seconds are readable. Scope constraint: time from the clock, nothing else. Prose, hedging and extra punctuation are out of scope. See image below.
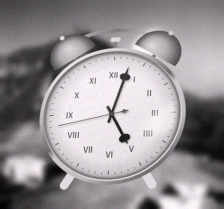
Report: 5.02.43
